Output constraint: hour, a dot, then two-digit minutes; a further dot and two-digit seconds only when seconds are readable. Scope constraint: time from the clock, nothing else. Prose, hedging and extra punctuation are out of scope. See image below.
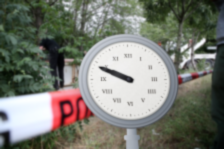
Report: 9.49
